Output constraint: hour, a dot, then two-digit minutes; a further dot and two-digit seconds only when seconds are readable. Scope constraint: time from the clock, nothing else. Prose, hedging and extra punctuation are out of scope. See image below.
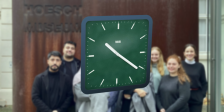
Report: 10.21
